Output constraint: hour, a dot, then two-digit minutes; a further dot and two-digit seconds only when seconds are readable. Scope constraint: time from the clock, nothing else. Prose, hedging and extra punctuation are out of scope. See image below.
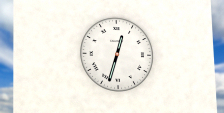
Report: 12.33
